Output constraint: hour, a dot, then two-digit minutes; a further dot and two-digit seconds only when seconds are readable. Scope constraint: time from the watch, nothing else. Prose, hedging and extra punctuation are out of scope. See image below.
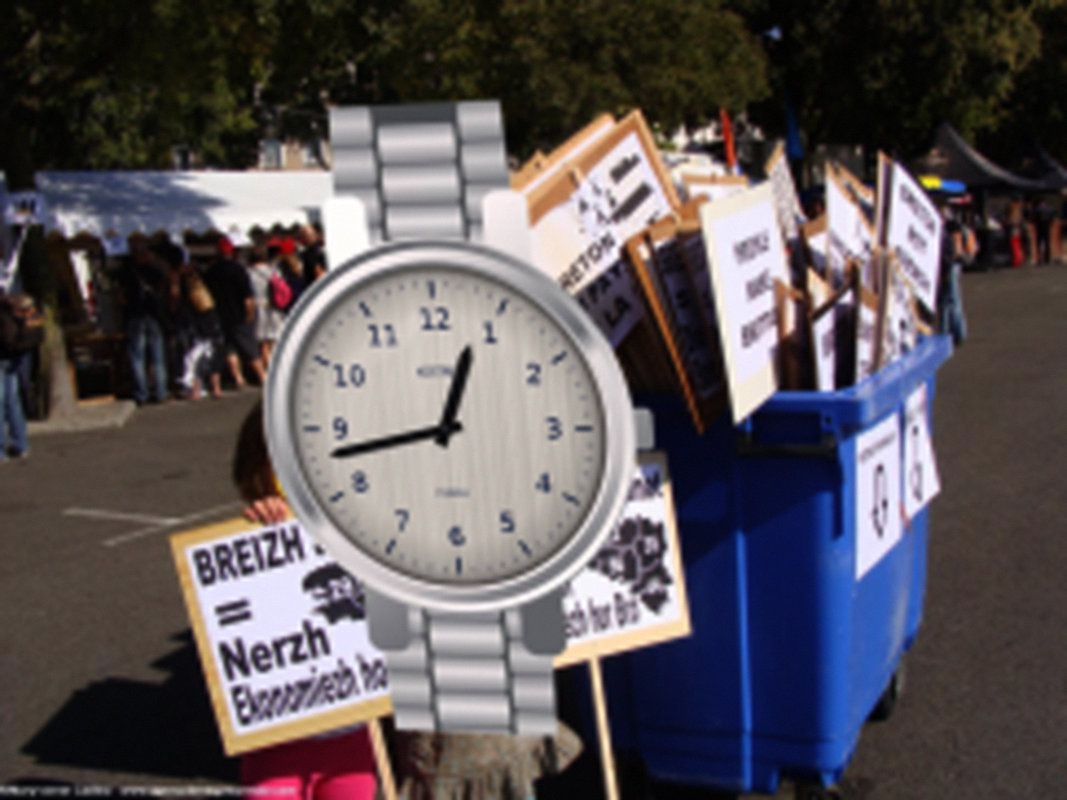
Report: 12.43
